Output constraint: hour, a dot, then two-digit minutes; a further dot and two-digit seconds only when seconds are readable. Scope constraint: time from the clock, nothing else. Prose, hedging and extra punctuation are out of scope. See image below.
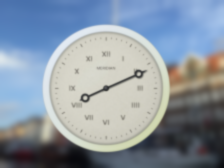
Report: 8.11
